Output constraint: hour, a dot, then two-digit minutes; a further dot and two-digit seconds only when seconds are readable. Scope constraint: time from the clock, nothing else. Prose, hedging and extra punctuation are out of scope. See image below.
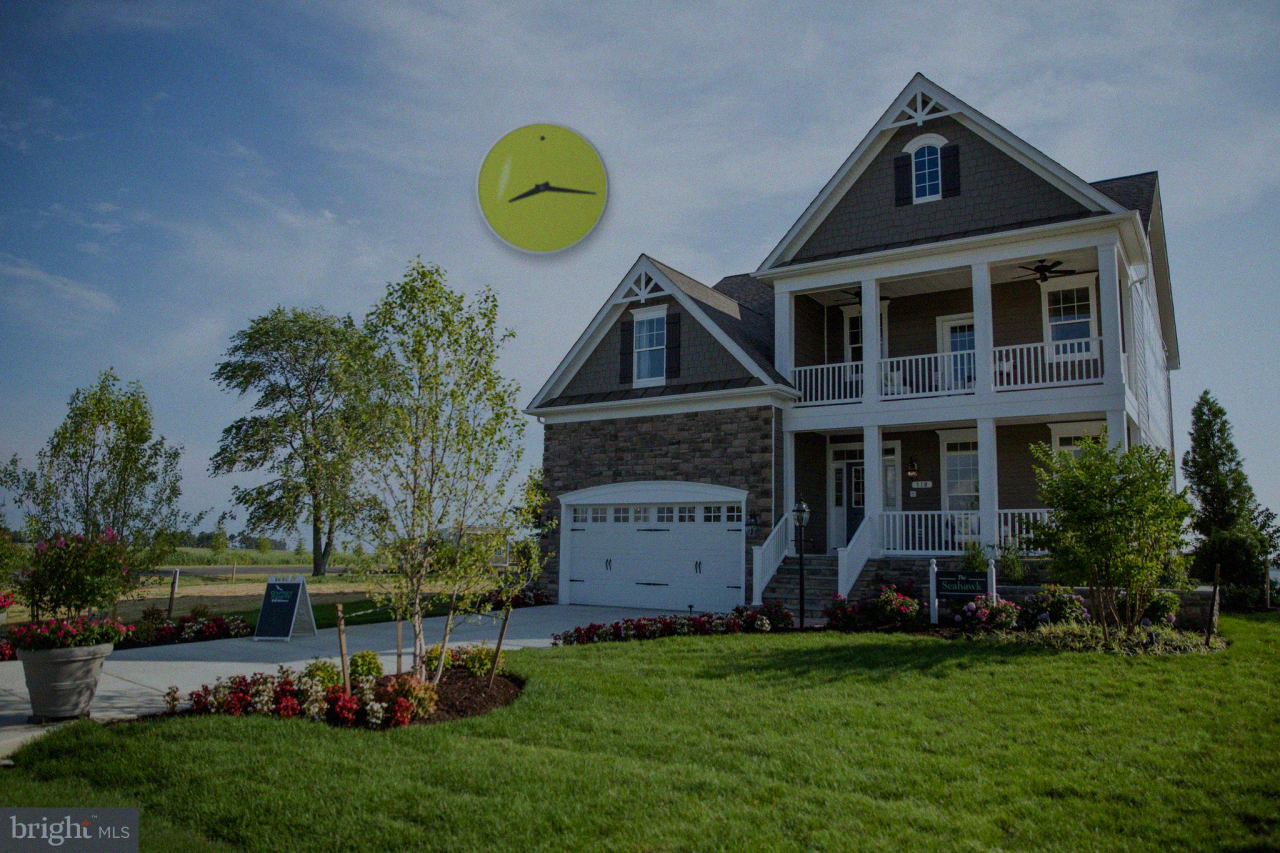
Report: 8.16
